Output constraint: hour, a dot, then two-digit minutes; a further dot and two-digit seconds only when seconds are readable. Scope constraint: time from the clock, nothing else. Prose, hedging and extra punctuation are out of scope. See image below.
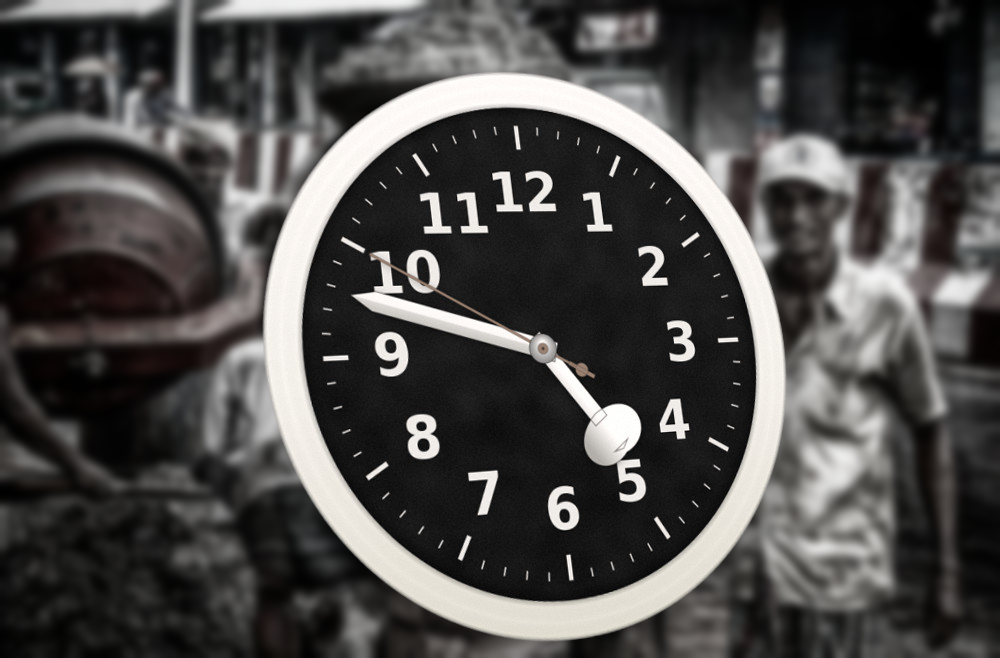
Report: 4.47.50
